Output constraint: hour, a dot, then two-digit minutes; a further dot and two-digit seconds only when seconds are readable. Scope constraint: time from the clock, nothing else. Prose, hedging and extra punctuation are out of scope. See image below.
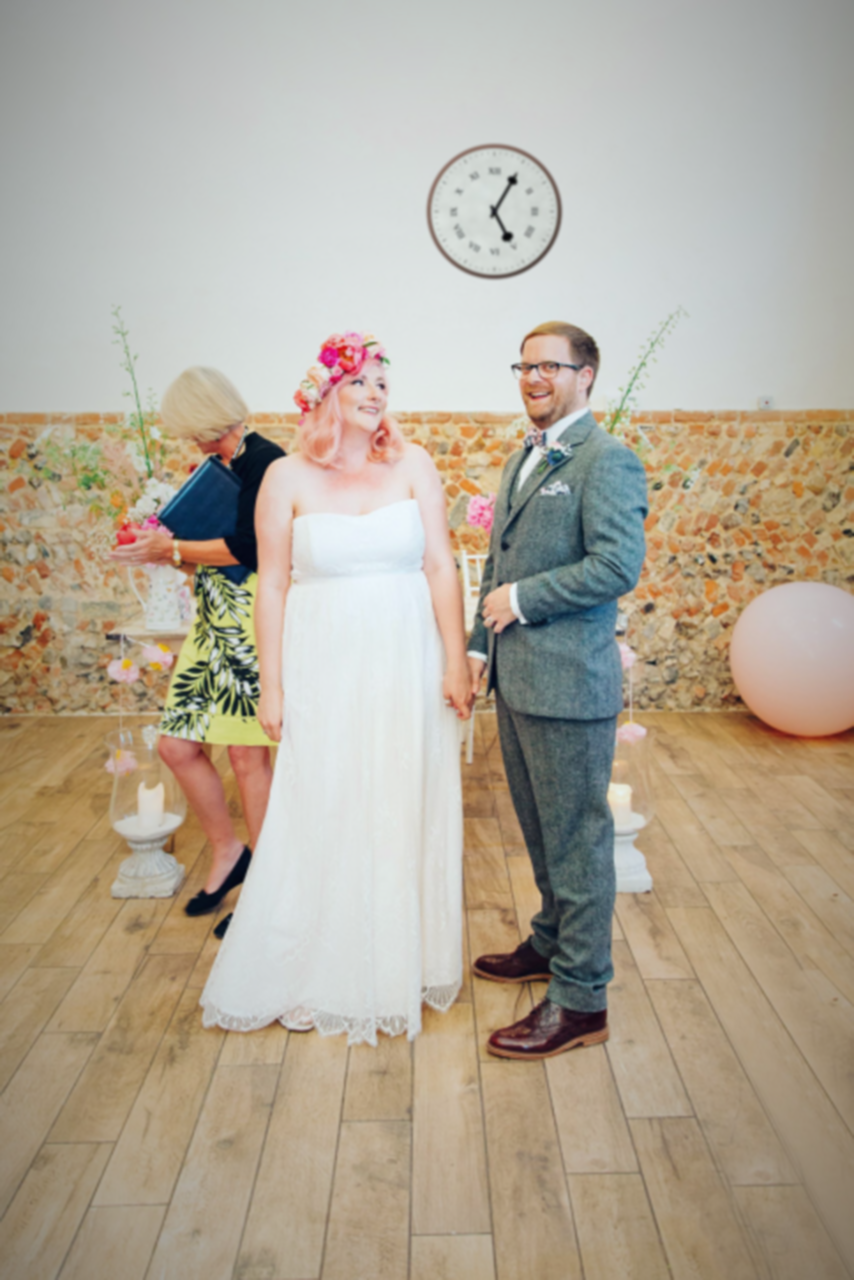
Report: 5.05
